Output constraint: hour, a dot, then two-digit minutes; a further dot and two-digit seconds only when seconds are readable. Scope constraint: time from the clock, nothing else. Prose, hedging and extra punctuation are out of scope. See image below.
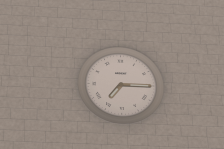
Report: 7.15
